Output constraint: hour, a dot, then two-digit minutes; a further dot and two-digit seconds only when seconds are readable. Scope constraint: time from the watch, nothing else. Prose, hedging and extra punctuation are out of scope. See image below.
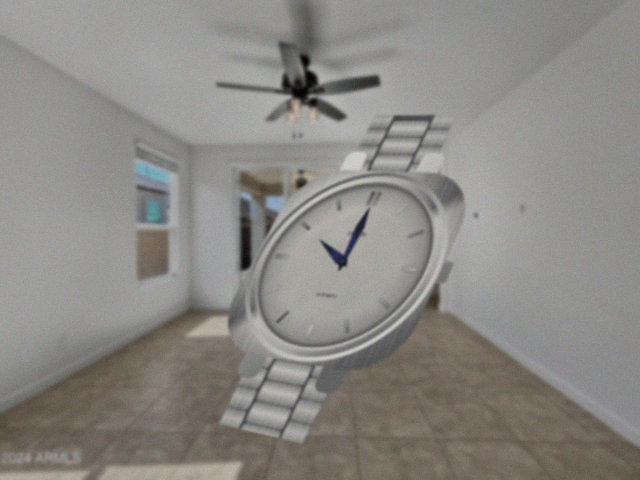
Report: 10.00
